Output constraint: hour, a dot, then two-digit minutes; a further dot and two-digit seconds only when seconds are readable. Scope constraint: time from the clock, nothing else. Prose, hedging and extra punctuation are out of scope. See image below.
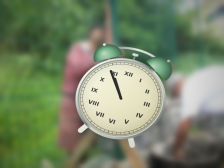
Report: 10.54
